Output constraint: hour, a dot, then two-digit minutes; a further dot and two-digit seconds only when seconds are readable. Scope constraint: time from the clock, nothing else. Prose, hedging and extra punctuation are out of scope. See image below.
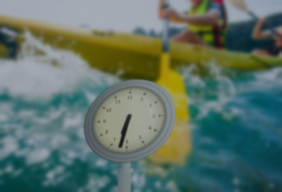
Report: 6.32
